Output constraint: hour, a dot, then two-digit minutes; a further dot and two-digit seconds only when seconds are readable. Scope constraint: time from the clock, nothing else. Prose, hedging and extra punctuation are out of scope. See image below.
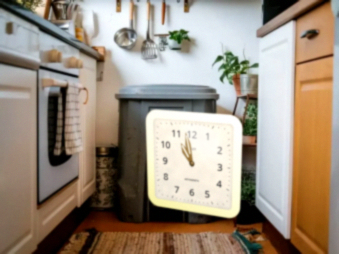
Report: 10.58
